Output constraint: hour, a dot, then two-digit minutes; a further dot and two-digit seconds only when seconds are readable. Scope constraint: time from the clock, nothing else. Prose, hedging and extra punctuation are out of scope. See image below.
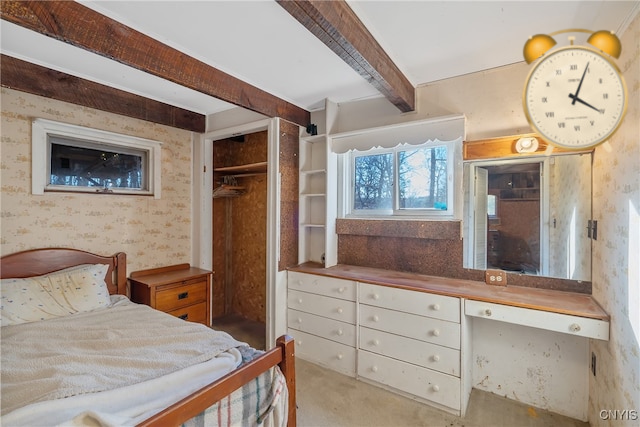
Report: 4.04
